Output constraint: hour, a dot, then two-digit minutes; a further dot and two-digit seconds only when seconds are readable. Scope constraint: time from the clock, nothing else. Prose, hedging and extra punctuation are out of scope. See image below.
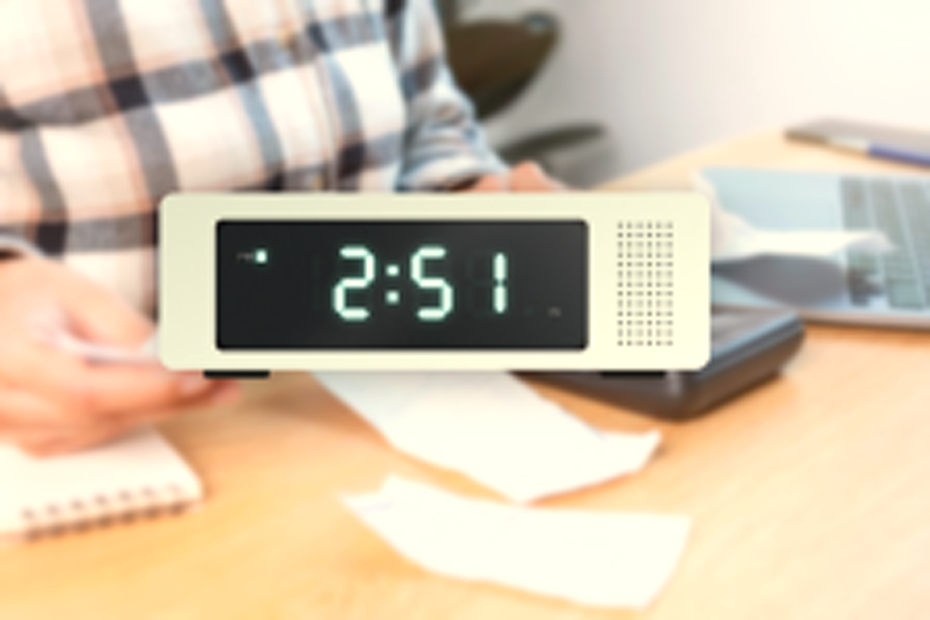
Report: 2.51
